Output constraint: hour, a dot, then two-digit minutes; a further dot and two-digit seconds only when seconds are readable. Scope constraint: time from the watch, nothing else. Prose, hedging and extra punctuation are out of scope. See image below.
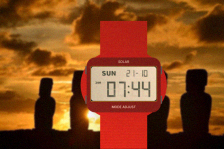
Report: 7.44
